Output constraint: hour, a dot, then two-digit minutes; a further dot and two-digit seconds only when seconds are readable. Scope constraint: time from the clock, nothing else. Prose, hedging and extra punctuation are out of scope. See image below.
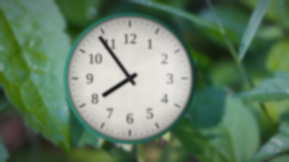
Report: 7.54
